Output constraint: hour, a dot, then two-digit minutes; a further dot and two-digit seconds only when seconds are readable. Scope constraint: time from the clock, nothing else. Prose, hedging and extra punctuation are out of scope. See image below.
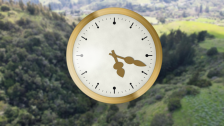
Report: 5.18
